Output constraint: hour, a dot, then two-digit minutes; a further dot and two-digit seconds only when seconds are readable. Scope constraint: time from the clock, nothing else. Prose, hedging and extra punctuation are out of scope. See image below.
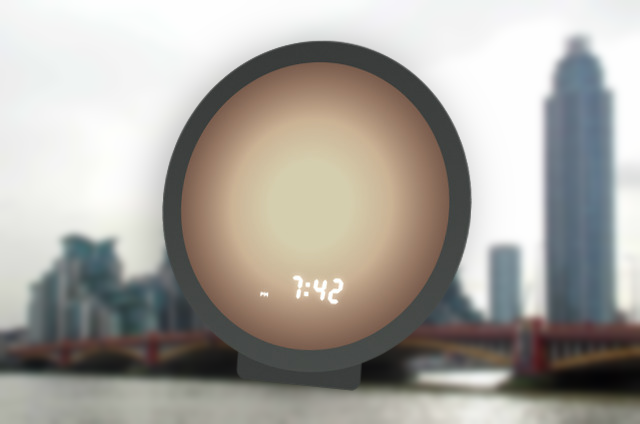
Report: 7.42
